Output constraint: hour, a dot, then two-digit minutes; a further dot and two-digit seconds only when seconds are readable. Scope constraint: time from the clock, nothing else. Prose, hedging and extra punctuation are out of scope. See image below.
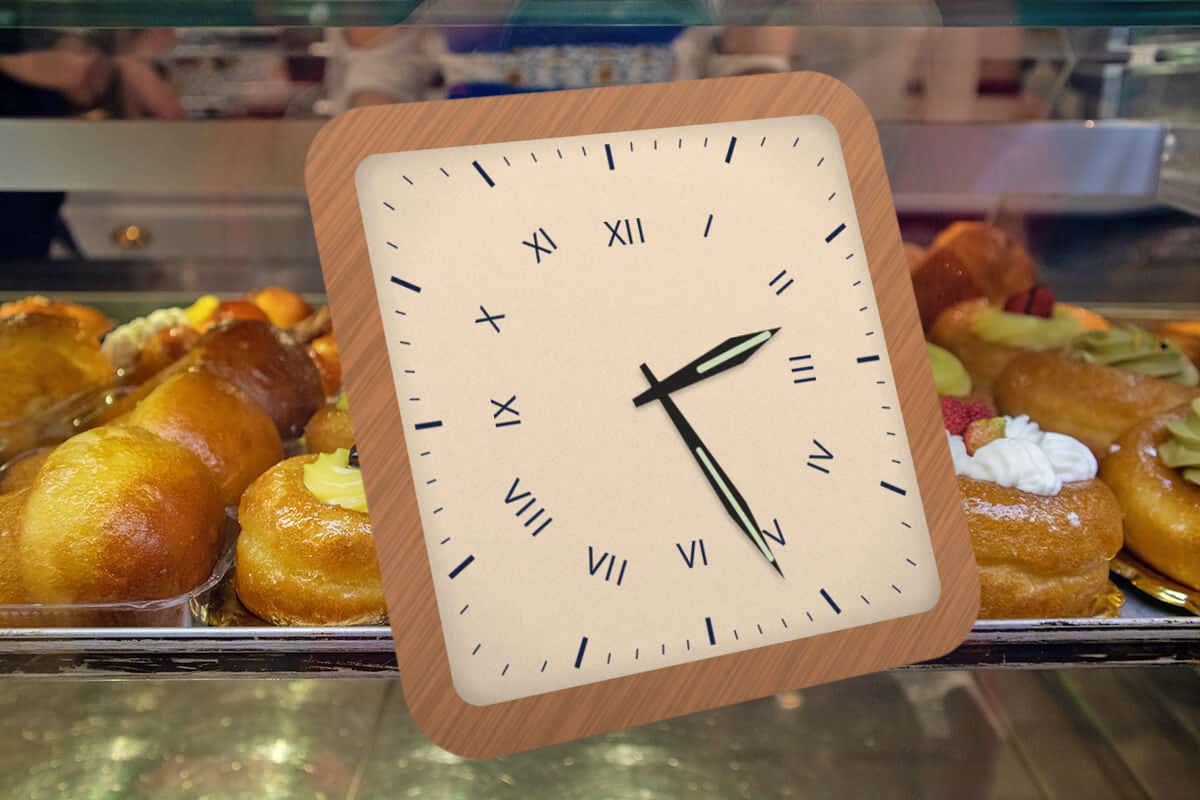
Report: 2.26
